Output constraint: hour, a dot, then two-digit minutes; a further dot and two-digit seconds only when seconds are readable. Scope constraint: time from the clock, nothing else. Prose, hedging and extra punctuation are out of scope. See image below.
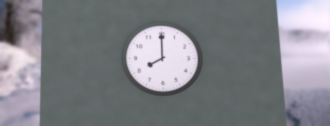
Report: 8.00
